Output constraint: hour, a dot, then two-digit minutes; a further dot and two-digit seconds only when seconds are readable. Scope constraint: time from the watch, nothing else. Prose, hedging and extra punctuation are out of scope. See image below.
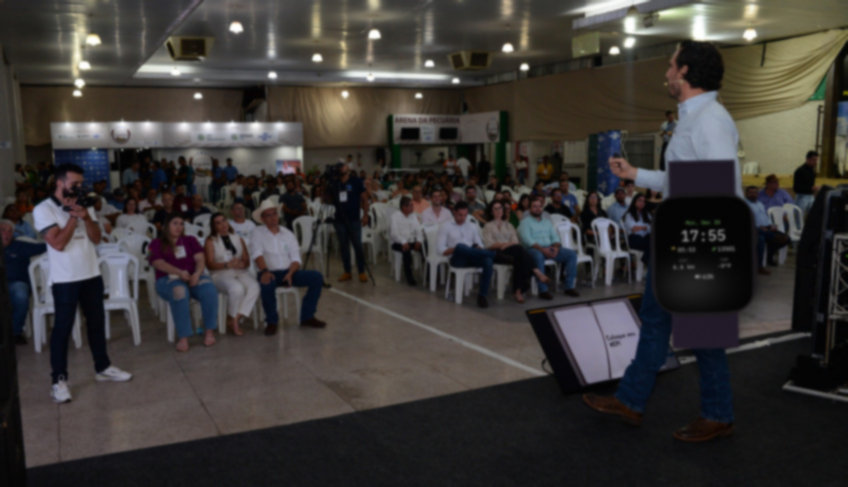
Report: 17.55
